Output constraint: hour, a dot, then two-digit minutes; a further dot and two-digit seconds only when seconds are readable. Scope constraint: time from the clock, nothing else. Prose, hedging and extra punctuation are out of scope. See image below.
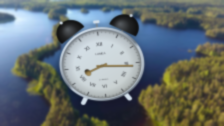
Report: 8.16
